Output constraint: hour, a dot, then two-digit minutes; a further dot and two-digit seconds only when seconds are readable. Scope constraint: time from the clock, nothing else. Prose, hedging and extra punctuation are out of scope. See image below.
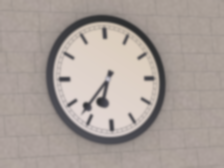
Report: 6.37
